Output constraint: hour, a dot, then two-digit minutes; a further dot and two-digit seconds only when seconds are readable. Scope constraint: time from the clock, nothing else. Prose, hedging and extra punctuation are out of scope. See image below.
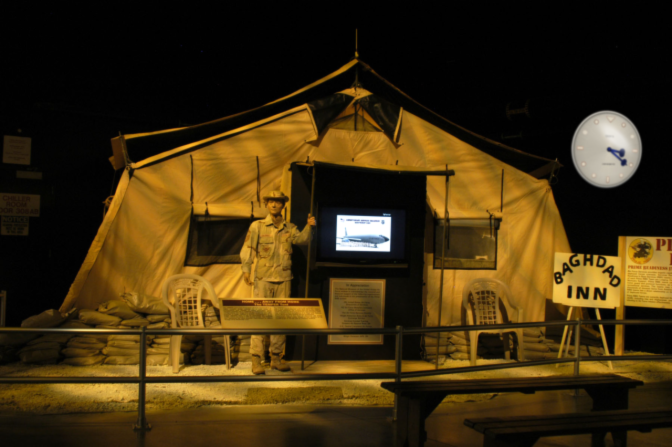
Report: 3.21
